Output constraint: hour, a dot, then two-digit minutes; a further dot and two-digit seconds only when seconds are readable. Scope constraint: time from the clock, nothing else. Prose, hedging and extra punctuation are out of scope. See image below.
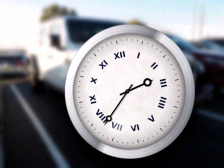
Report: 2.38
